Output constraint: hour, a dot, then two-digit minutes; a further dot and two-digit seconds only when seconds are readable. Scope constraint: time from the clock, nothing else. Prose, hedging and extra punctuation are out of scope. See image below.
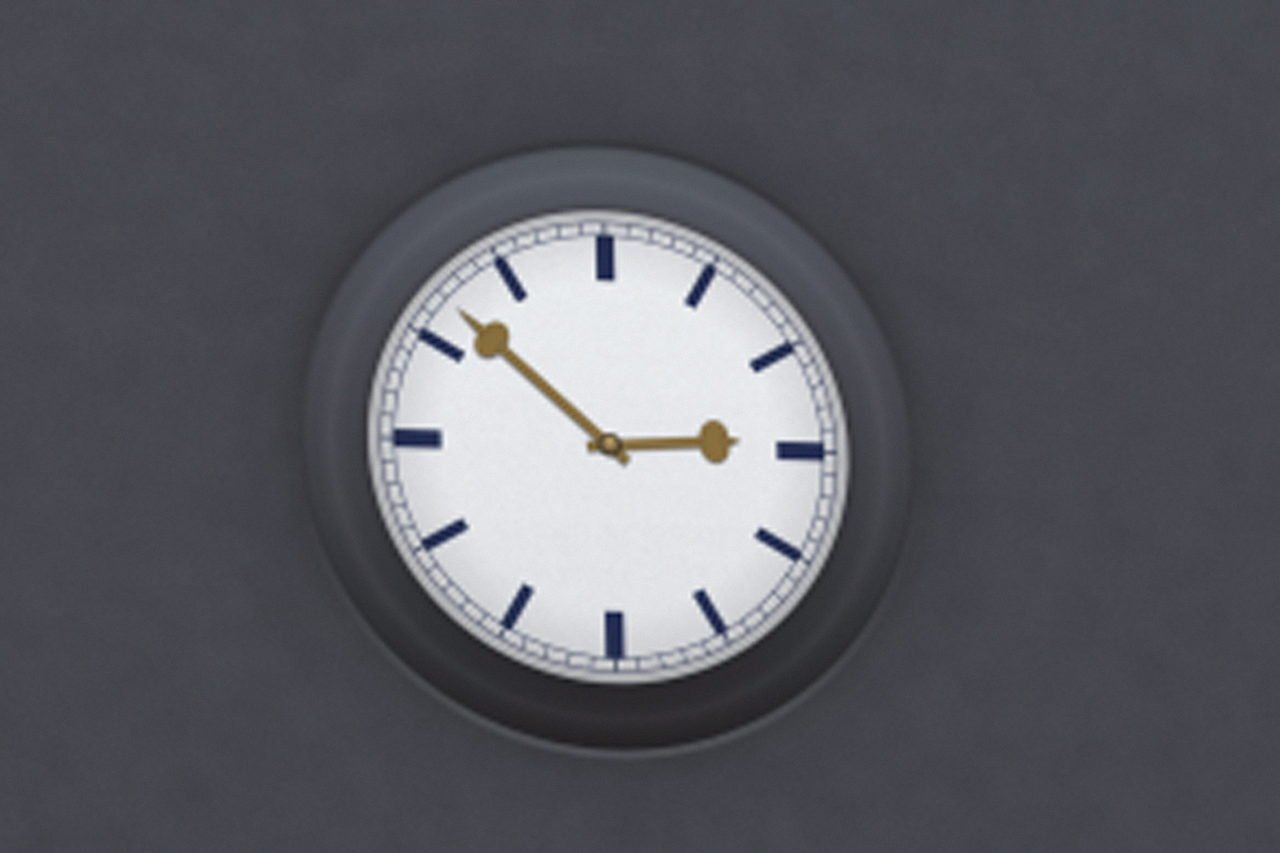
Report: 2.52
